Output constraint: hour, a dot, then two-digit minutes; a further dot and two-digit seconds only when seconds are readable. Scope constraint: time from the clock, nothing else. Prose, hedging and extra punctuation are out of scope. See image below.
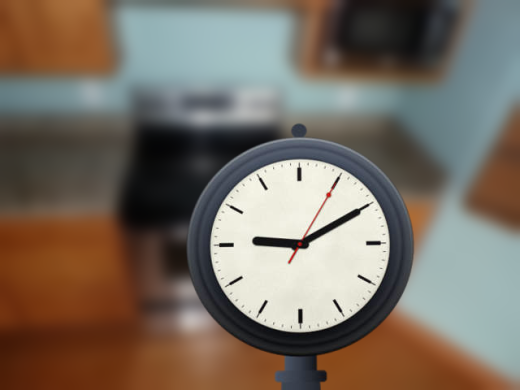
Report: 9.10.05
